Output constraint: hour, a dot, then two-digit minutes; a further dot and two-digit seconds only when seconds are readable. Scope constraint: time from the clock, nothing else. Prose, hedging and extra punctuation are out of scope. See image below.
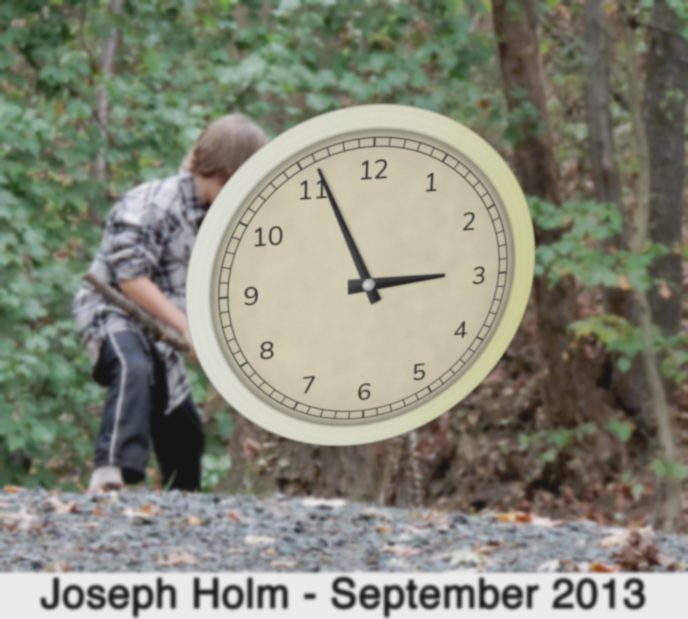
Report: 2.56
